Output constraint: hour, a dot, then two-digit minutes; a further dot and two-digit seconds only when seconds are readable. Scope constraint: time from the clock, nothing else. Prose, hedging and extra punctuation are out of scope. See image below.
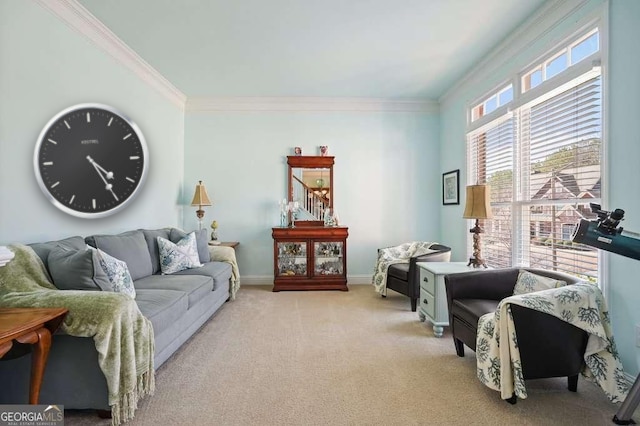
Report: 4.25
